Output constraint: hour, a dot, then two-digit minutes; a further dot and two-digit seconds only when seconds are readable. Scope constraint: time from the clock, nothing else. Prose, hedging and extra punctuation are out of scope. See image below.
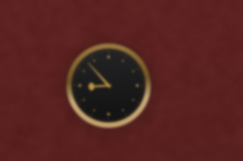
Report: 8.53
